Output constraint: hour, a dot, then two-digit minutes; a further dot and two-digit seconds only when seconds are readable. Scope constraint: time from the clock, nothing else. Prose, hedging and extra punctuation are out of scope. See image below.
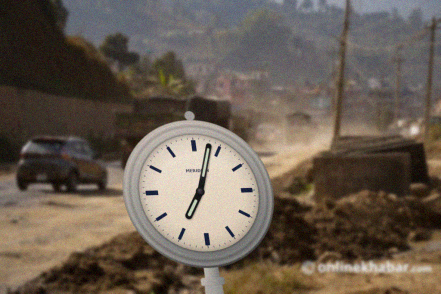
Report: 7.03
